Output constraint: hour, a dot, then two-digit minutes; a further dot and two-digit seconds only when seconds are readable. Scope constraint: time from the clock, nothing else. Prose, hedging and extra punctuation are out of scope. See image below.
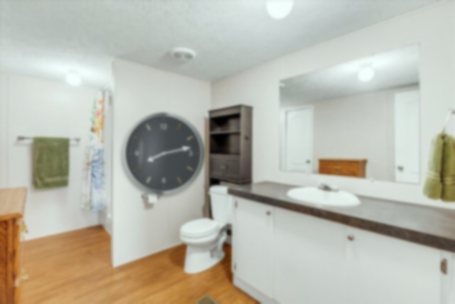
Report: 8.13
